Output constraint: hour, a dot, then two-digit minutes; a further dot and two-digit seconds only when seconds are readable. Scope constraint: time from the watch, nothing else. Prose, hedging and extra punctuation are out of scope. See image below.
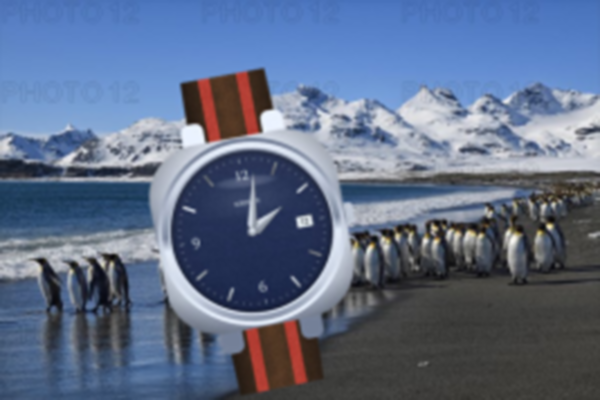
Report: 2.02
